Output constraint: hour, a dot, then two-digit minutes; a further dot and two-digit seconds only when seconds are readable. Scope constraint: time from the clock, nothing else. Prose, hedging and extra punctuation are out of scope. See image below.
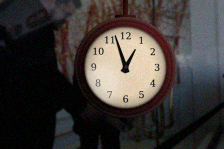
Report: 12.57
